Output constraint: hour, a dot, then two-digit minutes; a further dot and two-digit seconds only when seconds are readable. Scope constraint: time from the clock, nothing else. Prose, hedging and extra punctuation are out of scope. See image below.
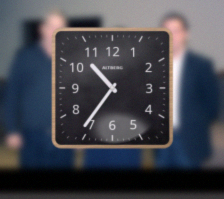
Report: 10.36
